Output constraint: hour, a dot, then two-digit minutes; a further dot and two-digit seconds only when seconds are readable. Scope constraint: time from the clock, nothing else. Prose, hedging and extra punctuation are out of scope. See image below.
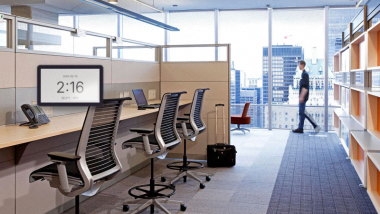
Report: 2.16
